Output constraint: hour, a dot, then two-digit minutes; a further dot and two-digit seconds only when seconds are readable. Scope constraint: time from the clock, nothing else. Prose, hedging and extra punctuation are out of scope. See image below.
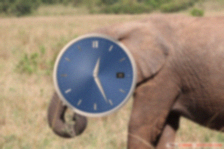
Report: 12.26
